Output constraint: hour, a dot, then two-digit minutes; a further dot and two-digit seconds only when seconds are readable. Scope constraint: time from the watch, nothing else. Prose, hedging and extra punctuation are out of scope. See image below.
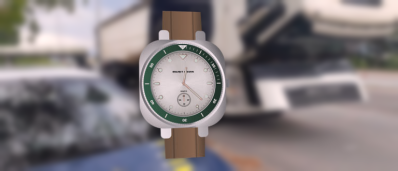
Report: 12.22
